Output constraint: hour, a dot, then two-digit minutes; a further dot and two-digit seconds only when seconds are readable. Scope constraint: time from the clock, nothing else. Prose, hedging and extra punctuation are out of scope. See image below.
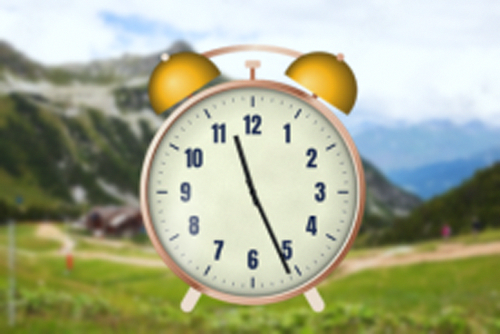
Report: 11.26
